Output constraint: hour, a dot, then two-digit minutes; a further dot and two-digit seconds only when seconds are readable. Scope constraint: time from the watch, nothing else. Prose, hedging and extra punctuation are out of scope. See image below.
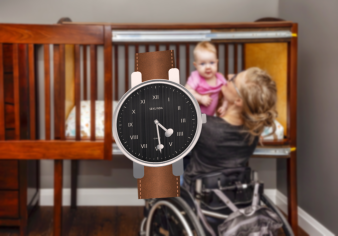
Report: 4.29
